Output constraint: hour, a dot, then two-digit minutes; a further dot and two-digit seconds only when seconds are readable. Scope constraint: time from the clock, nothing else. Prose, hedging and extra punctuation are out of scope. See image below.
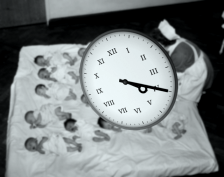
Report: 4.20
